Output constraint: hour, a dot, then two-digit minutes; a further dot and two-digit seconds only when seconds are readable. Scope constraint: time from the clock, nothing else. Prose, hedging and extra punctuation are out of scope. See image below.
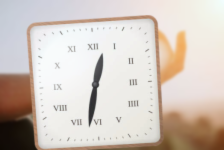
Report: 12.32
